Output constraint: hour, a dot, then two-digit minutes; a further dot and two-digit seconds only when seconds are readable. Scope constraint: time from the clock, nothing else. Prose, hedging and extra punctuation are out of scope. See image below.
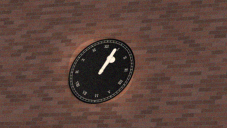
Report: 1.04
